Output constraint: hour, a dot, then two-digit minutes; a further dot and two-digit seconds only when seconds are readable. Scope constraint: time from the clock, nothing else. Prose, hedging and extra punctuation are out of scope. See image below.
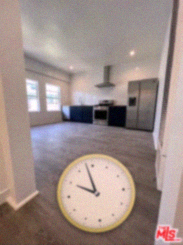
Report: 9.58
